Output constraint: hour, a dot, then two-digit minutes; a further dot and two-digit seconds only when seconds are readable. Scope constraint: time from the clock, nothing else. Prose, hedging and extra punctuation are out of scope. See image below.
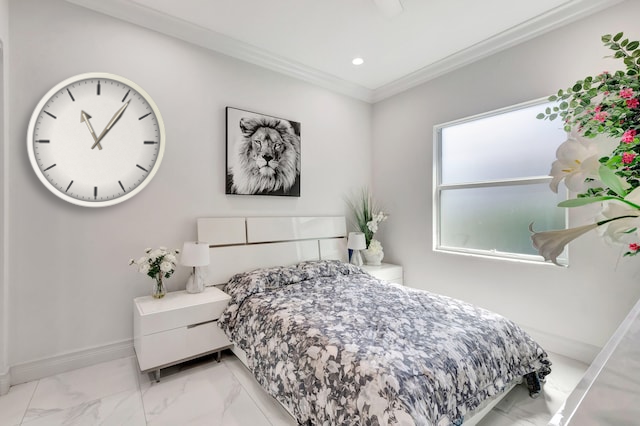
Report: 11.06
